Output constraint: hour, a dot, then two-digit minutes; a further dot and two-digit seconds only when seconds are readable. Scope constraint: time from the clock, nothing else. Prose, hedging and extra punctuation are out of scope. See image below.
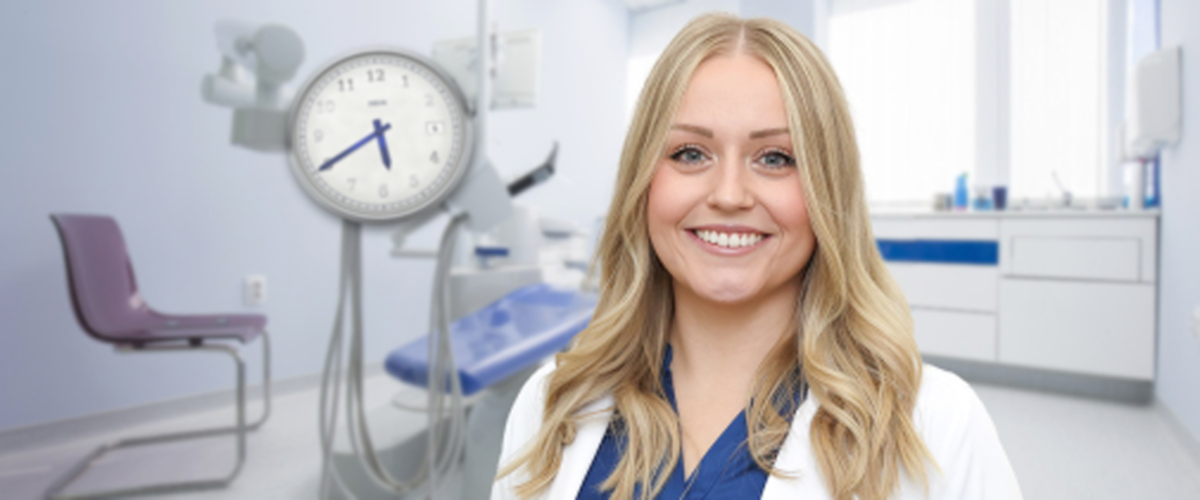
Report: 5.40
